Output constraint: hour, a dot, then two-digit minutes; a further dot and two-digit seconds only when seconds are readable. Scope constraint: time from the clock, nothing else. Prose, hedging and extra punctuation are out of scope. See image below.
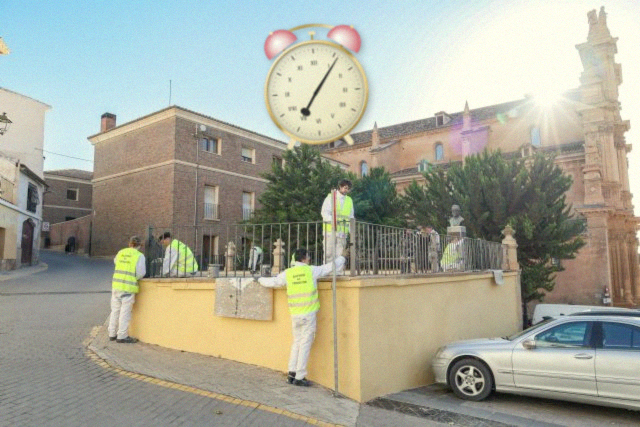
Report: 7.06
